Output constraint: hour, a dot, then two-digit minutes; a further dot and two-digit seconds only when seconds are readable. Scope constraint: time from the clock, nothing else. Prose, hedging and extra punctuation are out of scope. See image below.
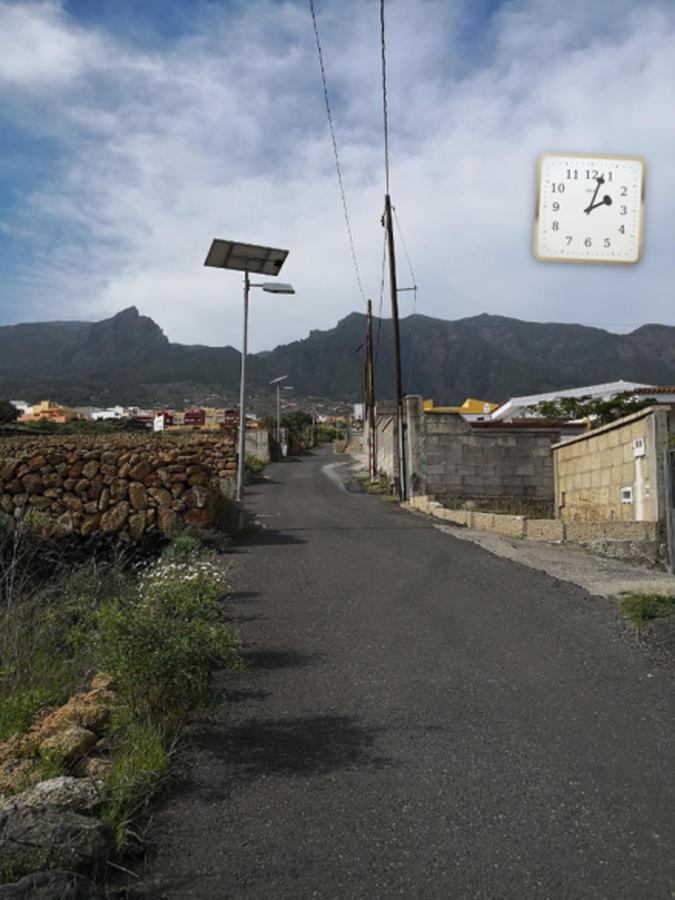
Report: 2.03
